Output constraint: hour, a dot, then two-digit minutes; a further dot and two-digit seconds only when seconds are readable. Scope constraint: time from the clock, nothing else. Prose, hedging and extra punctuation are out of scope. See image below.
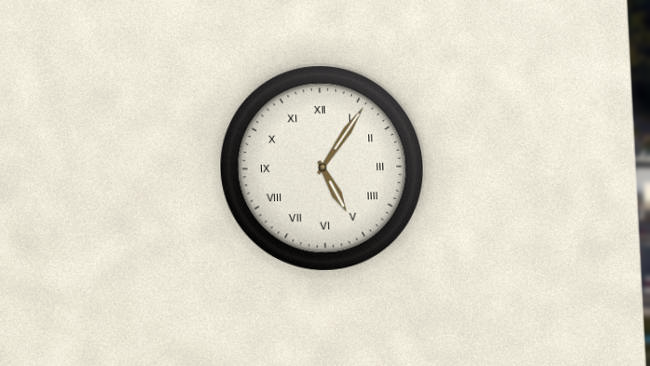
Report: 5.06
